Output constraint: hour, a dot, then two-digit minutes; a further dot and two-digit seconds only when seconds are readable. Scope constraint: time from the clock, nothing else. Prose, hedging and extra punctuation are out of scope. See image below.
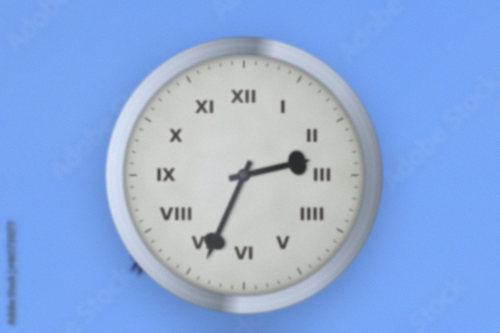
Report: 2.34
